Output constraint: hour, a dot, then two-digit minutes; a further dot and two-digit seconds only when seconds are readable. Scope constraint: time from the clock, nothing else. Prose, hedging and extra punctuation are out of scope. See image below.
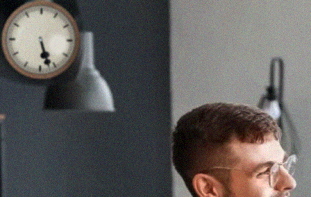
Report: 5.27
